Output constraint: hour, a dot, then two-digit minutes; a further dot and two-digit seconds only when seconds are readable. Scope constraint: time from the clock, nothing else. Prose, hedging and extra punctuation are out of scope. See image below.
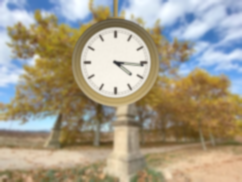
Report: 4.16
